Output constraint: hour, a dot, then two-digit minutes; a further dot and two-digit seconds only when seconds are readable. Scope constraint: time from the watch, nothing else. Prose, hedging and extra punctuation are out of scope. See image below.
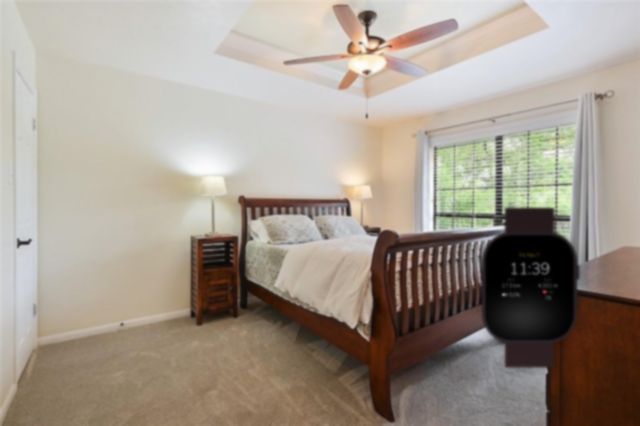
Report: 11.39
